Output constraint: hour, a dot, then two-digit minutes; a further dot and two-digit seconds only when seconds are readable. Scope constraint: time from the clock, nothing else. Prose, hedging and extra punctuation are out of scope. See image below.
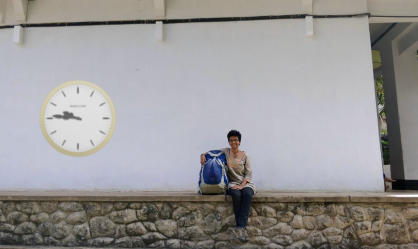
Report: 9.46
